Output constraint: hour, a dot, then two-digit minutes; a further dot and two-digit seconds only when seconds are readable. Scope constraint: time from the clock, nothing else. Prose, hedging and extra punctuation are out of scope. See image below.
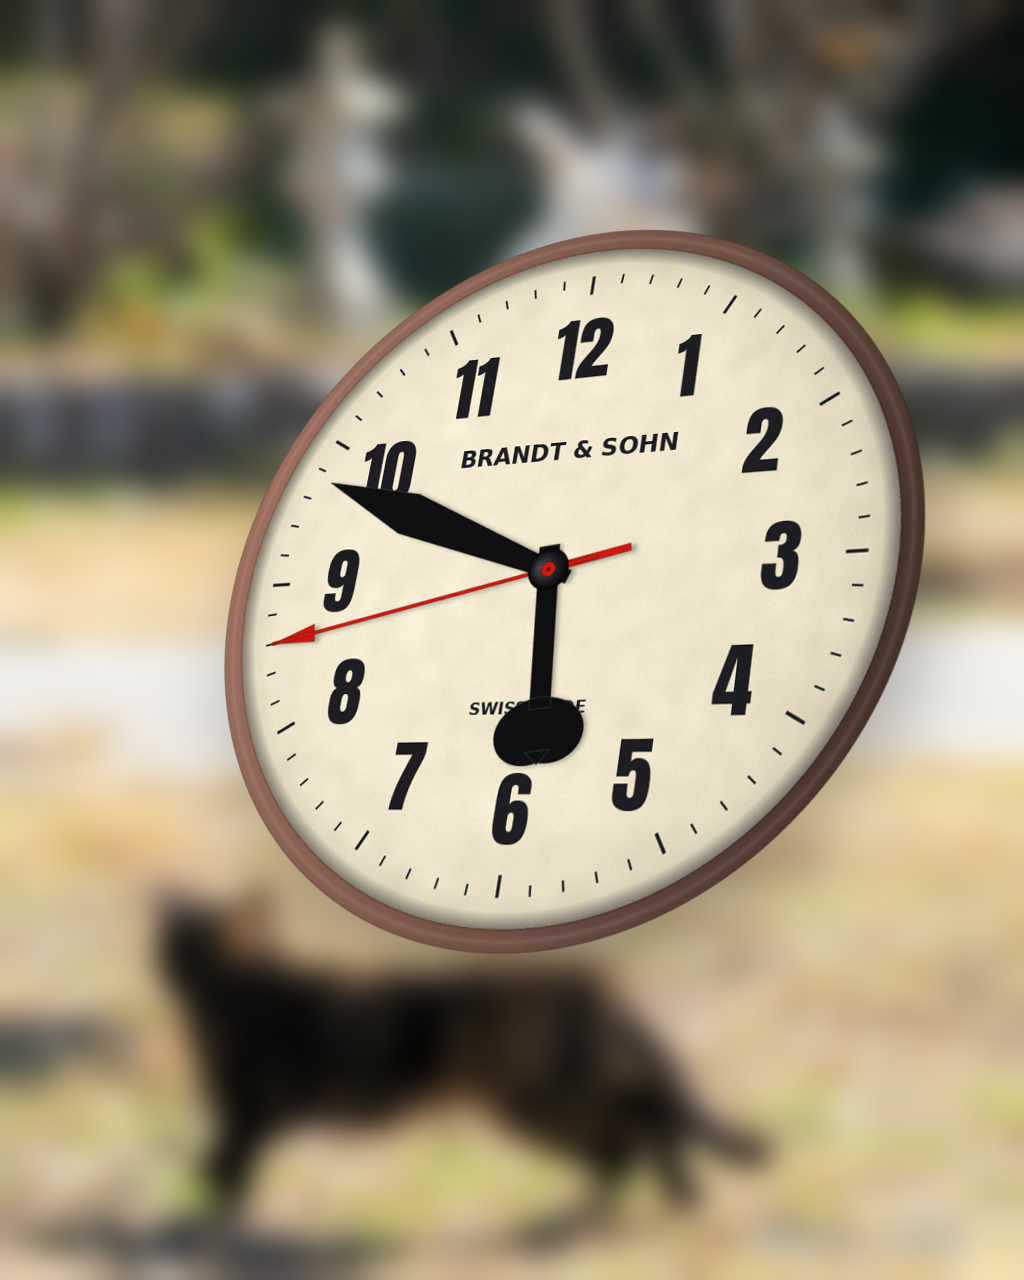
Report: 5.48.43
